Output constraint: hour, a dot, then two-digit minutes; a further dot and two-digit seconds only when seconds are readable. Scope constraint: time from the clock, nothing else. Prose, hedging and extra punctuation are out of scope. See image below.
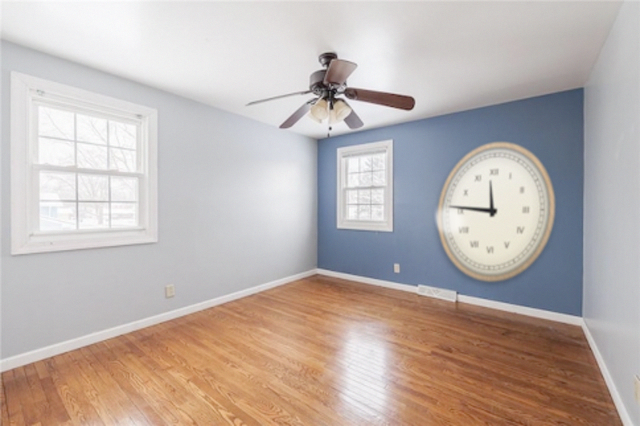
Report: 11.46
